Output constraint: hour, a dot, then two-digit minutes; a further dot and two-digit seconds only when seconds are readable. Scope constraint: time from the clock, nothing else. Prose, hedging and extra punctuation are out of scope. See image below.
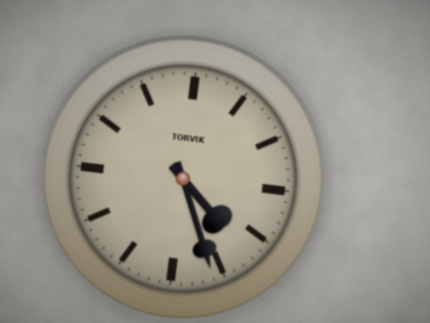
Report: 4.26
